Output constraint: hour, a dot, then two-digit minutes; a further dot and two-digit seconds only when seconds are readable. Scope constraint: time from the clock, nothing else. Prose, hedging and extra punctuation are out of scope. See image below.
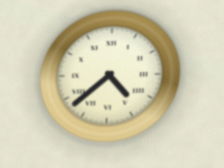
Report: 4.38
